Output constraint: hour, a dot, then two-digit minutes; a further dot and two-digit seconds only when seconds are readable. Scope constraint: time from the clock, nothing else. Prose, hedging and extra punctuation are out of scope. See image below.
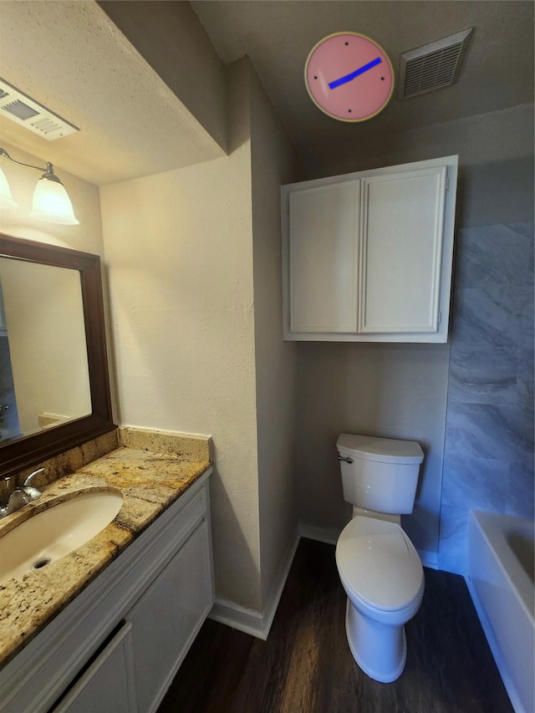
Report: 8.10
